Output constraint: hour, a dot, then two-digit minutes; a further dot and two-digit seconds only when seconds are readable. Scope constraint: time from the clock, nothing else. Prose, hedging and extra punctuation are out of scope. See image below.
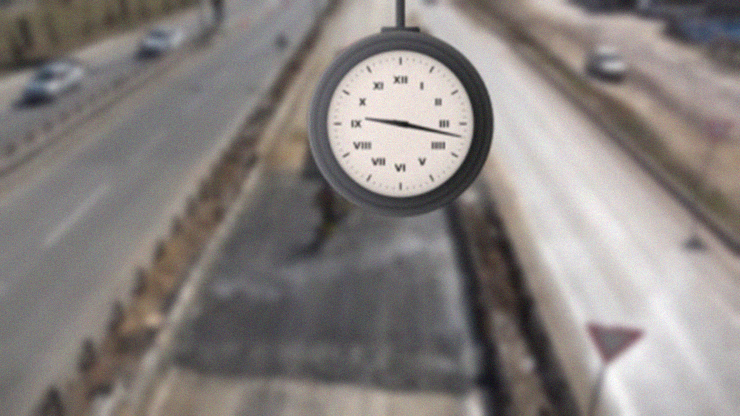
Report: 9.17
